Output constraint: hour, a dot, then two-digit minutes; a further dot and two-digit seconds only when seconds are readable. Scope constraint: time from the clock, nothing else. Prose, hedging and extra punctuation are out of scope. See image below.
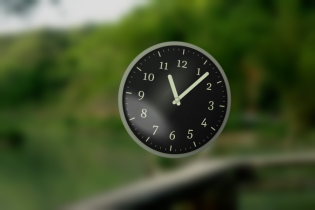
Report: 11.07
